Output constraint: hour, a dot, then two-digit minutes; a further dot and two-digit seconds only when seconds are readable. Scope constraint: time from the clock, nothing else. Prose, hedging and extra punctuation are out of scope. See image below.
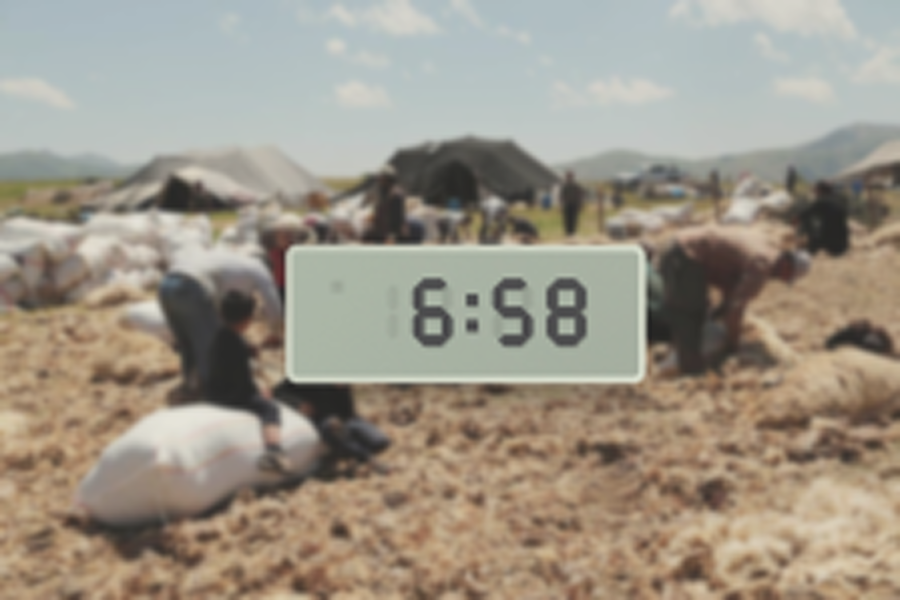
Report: 6.58
